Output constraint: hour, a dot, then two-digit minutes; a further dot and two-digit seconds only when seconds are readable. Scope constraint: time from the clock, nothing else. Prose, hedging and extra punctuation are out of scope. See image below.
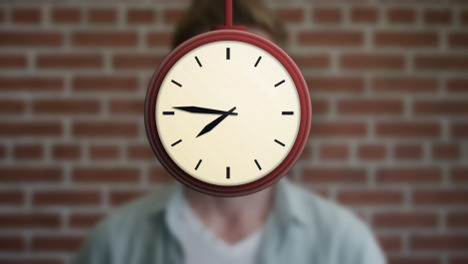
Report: 7.46
